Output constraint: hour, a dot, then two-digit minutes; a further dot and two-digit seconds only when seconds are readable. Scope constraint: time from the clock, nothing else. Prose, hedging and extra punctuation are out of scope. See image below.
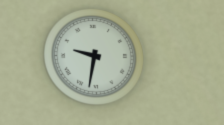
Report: 9.32
